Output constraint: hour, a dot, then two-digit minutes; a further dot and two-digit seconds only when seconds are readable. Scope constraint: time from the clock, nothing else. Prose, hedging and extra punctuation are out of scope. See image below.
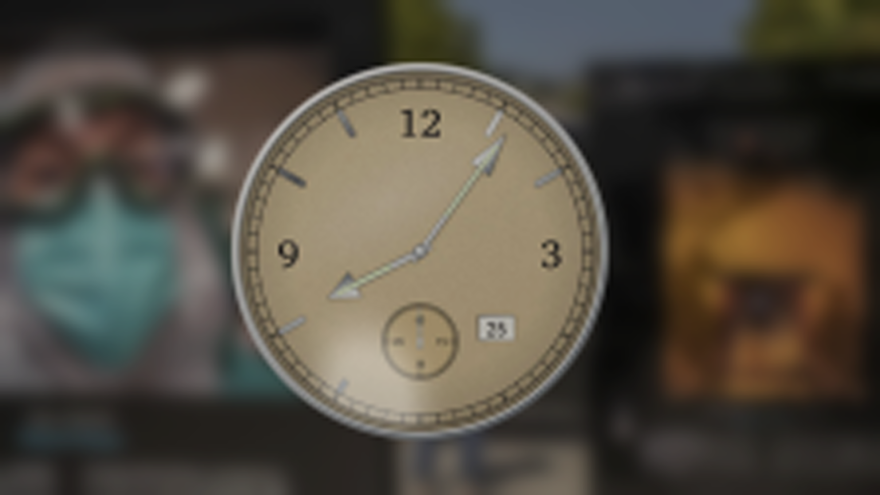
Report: 8.06
